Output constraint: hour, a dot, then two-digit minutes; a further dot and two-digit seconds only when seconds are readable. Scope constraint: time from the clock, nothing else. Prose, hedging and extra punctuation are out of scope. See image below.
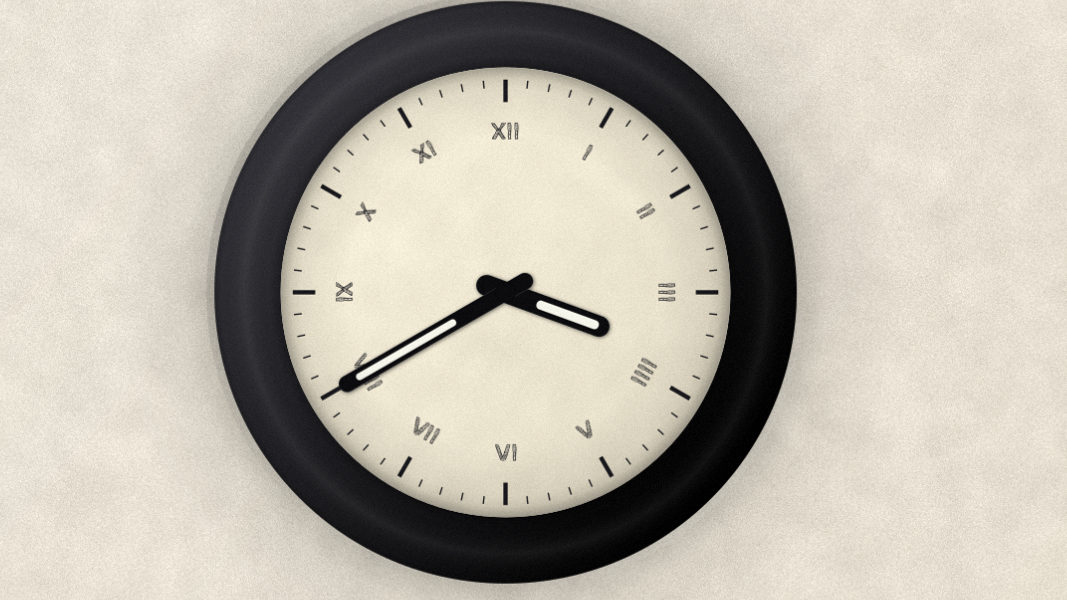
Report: 3.40
